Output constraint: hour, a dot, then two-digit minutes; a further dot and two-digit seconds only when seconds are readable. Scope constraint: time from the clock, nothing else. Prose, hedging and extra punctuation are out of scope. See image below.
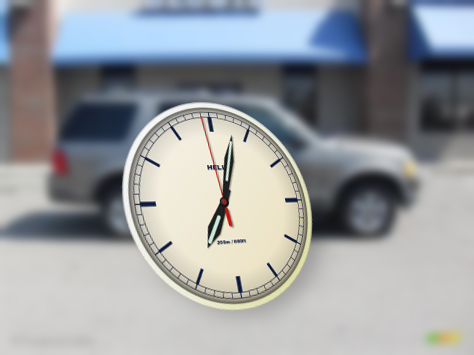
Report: 7.02.59
